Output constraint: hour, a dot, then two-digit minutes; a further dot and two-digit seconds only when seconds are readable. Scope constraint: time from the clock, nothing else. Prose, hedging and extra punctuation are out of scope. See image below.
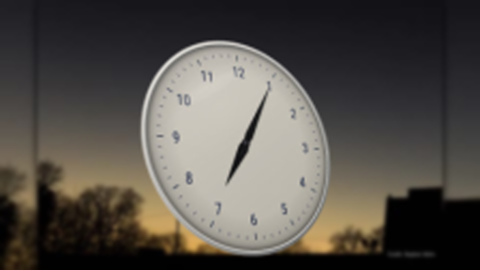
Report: 7.05
